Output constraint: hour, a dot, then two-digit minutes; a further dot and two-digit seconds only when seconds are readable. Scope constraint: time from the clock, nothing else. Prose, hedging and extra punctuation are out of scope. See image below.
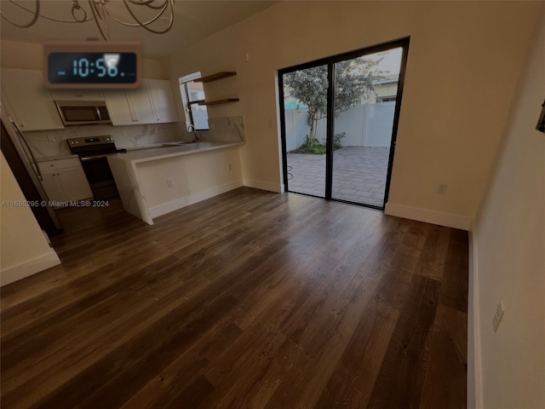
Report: 10.56
